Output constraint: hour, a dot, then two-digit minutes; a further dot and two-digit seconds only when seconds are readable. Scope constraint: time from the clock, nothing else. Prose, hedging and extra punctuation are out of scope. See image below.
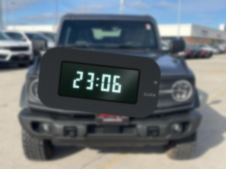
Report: 23.06
